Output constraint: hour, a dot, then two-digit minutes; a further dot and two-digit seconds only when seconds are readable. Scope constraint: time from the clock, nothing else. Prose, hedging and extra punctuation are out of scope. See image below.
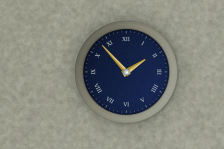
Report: 1.53
